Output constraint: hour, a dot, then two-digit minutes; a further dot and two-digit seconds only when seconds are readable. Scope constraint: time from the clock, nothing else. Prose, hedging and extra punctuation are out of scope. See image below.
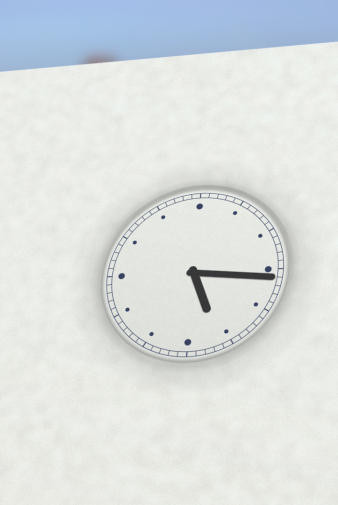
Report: 5.16
